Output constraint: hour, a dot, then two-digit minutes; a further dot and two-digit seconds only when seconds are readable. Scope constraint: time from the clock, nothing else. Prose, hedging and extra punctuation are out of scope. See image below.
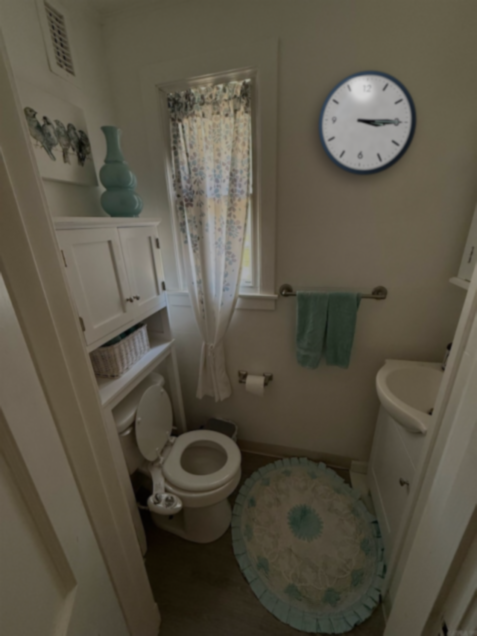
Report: 3.15
